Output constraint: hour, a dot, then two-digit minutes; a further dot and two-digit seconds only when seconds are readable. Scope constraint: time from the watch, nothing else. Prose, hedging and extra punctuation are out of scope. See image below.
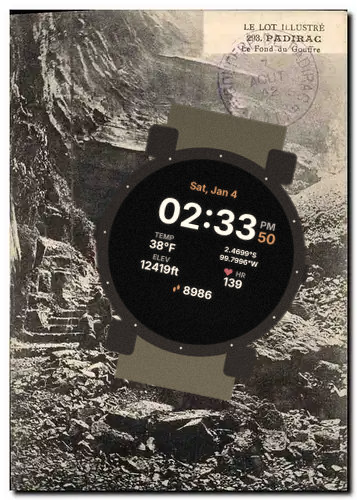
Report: 2.33.50
